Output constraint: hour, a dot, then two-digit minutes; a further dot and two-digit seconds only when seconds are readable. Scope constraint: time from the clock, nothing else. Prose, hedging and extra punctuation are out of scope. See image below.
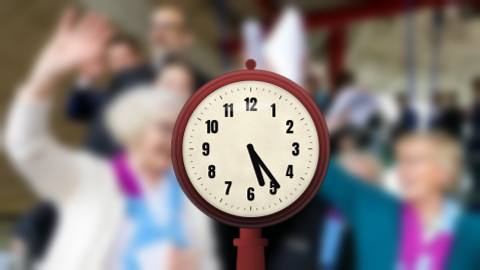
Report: 5.24
